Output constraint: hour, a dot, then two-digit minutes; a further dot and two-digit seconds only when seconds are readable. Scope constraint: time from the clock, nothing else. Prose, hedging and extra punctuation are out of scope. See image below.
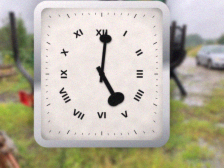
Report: 5.01
